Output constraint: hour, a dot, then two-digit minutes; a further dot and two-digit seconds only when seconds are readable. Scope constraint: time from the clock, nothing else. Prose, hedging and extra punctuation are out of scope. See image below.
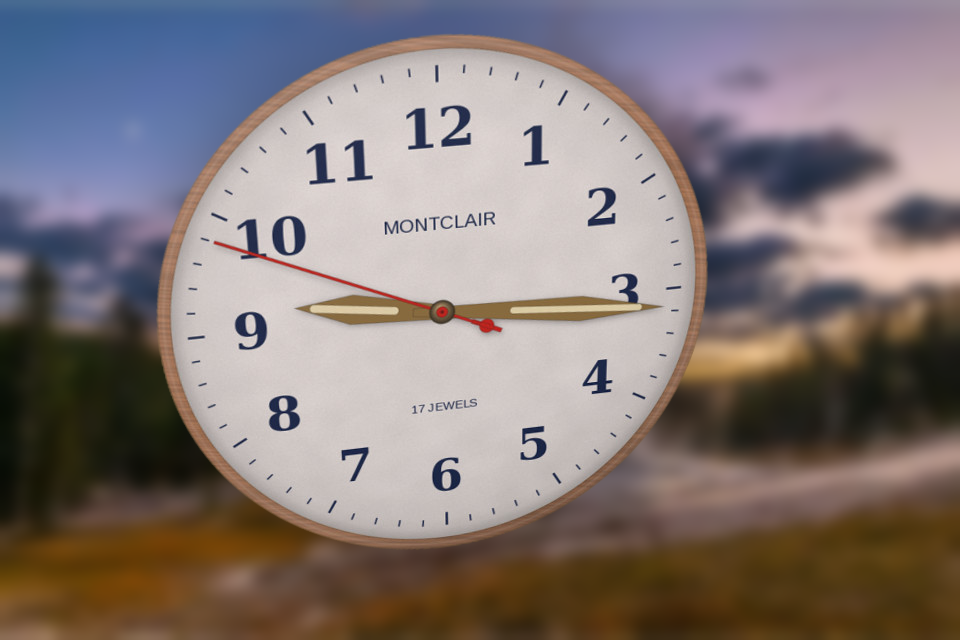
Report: 9.15.49
